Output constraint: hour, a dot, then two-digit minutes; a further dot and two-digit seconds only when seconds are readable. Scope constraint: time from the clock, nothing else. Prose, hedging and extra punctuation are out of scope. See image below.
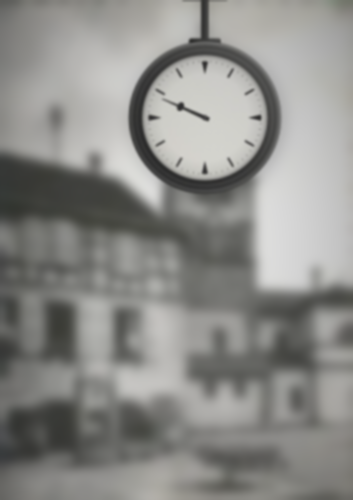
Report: 9.49
